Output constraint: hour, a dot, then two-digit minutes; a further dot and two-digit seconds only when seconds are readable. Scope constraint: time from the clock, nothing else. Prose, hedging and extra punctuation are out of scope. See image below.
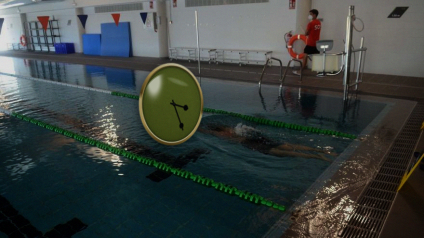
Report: 3.26
